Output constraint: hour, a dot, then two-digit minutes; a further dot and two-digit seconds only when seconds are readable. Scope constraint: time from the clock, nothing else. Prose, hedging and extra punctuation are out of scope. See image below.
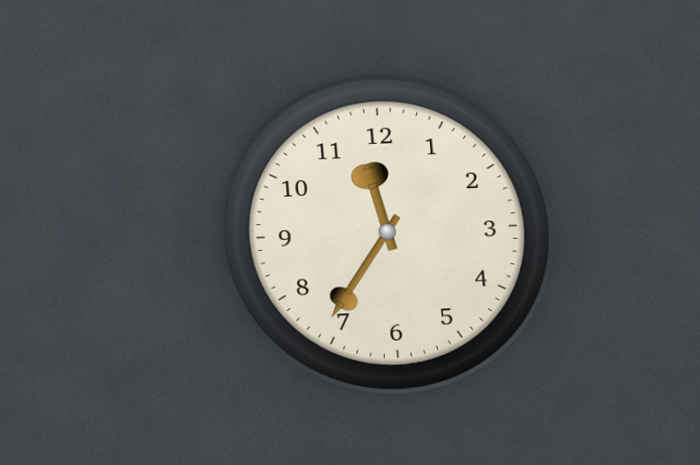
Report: 11.36
